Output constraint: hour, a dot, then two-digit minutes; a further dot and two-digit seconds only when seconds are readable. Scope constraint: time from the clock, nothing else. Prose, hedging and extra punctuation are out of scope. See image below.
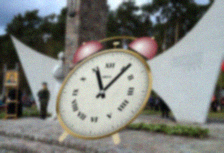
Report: 11.06
